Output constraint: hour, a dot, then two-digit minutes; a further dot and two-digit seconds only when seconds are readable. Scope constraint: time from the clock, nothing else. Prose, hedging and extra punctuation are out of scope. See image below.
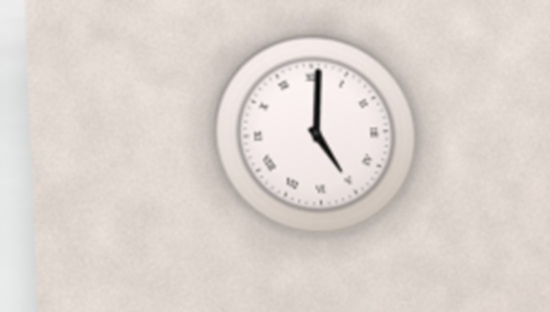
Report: 5.01
